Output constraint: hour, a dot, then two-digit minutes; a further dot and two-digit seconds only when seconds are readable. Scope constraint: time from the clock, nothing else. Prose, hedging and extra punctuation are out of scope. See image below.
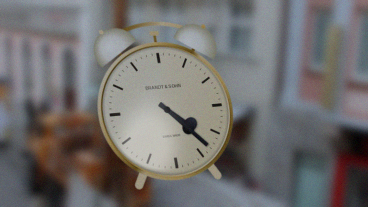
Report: 4.23
